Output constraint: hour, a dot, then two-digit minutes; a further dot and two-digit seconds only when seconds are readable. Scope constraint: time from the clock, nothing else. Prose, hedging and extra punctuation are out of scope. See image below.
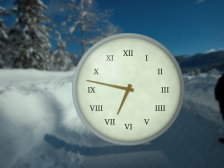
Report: 6.47
